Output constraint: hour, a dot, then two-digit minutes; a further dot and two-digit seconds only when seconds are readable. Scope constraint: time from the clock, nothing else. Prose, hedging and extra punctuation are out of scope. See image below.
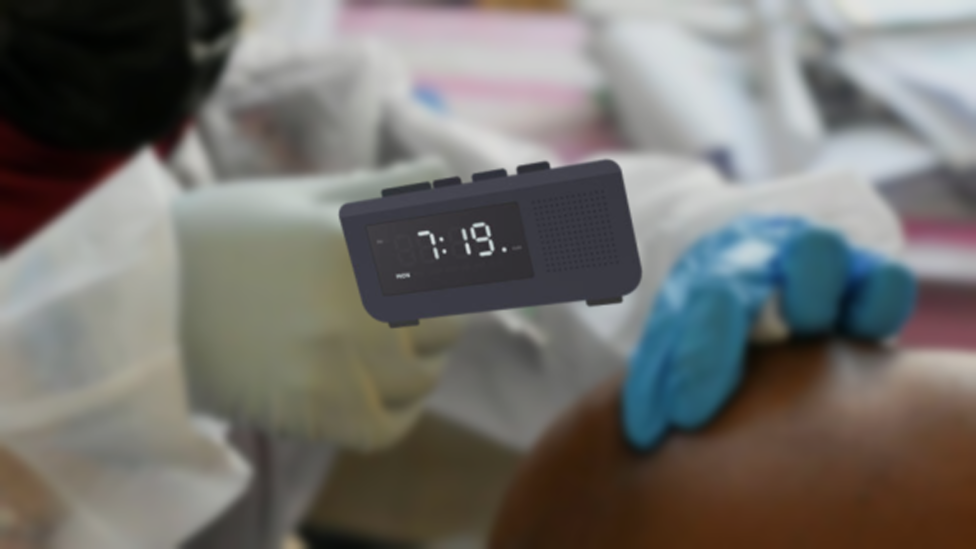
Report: 7.19
